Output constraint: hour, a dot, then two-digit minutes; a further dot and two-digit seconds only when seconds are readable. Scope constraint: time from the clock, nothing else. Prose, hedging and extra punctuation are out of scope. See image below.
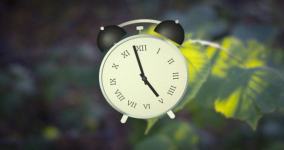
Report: 4.58
